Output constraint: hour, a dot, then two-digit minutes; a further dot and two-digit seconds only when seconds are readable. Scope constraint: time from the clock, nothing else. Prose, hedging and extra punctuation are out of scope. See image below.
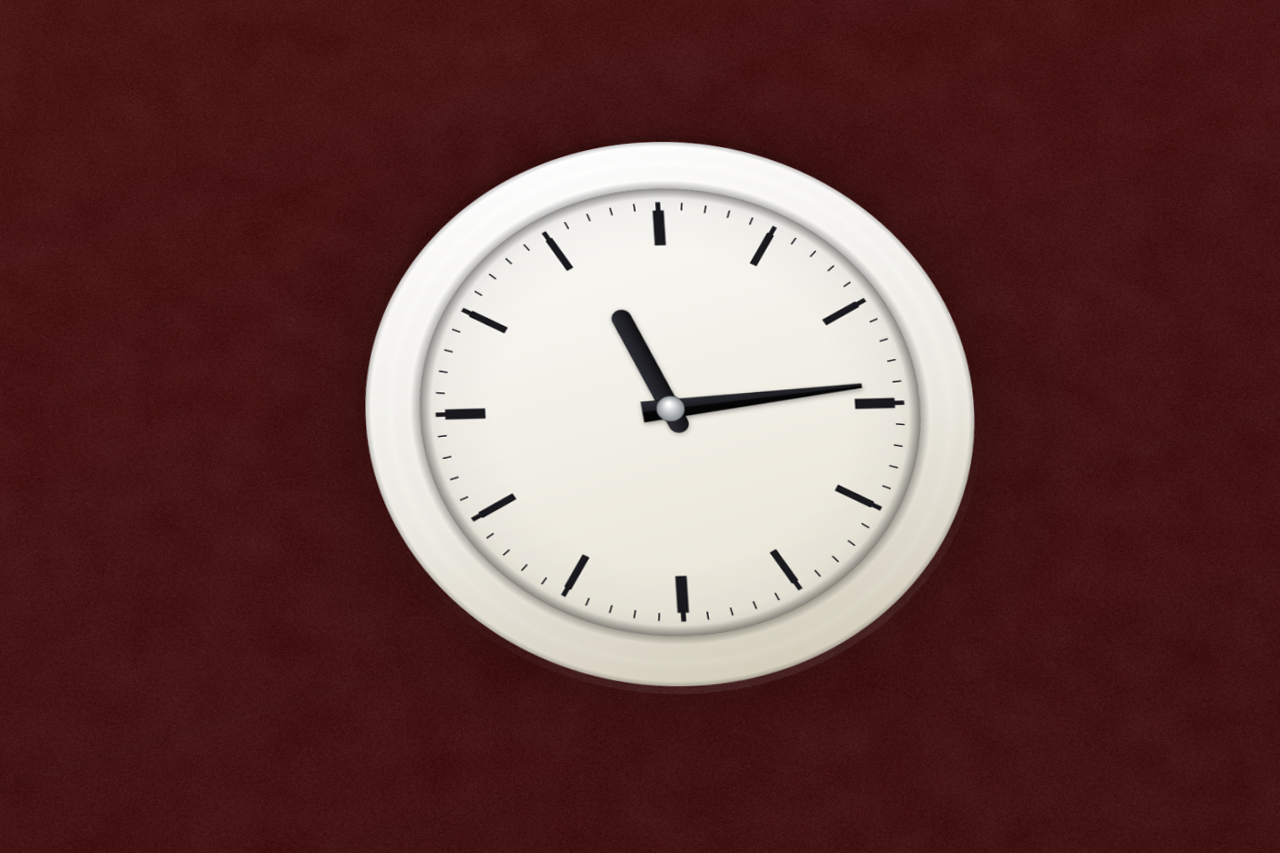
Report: 11.14
